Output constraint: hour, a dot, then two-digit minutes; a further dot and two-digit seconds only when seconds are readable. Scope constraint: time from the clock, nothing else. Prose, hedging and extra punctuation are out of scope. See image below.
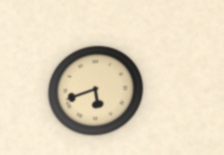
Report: 5.42
